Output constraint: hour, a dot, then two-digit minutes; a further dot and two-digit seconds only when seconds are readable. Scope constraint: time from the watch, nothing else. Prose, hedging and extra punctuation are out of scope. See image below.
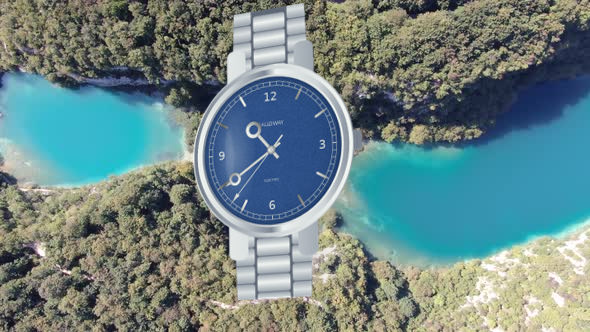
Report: 10.39.37
